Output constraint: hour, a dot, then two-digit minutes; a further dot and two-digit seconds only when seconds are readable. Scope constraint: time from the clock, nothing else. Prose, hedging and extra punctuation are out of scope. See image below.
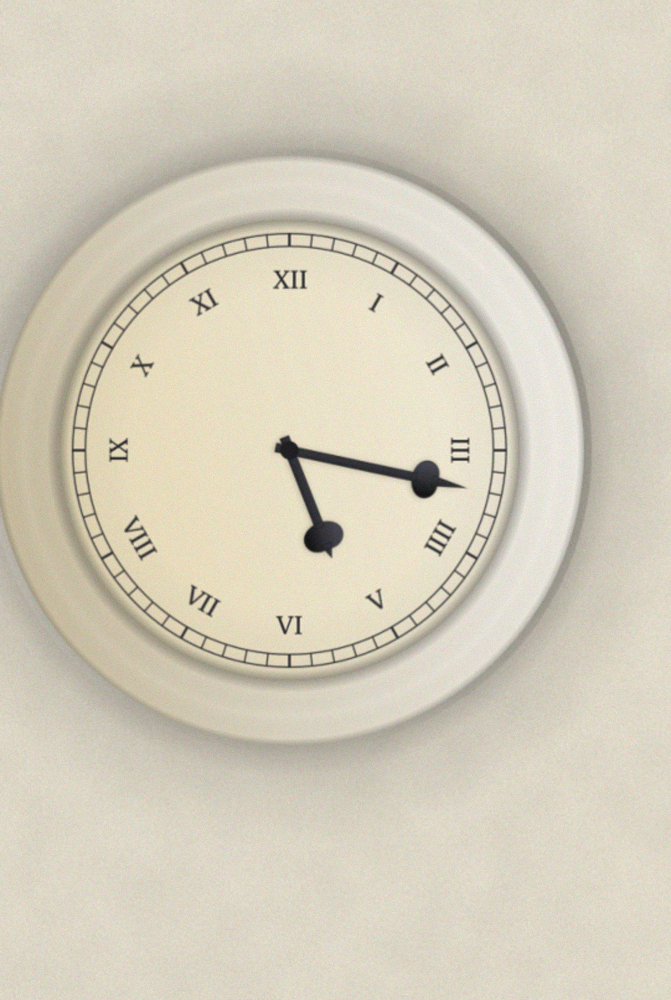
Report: 5.17
